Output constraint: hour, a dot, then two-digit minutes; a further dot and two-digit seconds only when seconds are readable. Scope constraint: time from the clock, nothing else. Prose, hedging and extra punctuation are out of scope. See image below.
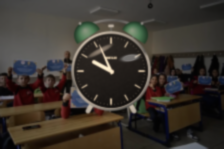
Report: 9.56
